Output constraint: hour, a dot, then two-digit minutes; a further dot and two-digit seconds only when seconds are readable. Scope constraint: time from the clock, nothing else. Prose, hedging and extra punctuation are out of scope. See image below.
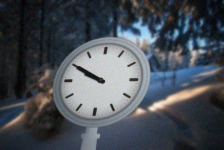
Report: 9.50
